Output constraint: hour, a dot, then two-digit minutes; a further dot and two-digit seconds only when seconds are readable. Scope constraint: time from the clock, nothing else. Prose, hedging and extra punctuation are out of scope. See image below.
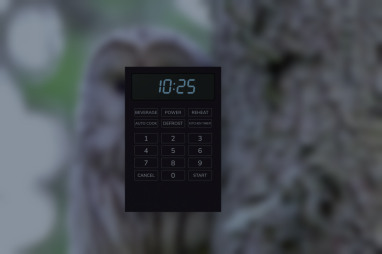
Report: 10.25
